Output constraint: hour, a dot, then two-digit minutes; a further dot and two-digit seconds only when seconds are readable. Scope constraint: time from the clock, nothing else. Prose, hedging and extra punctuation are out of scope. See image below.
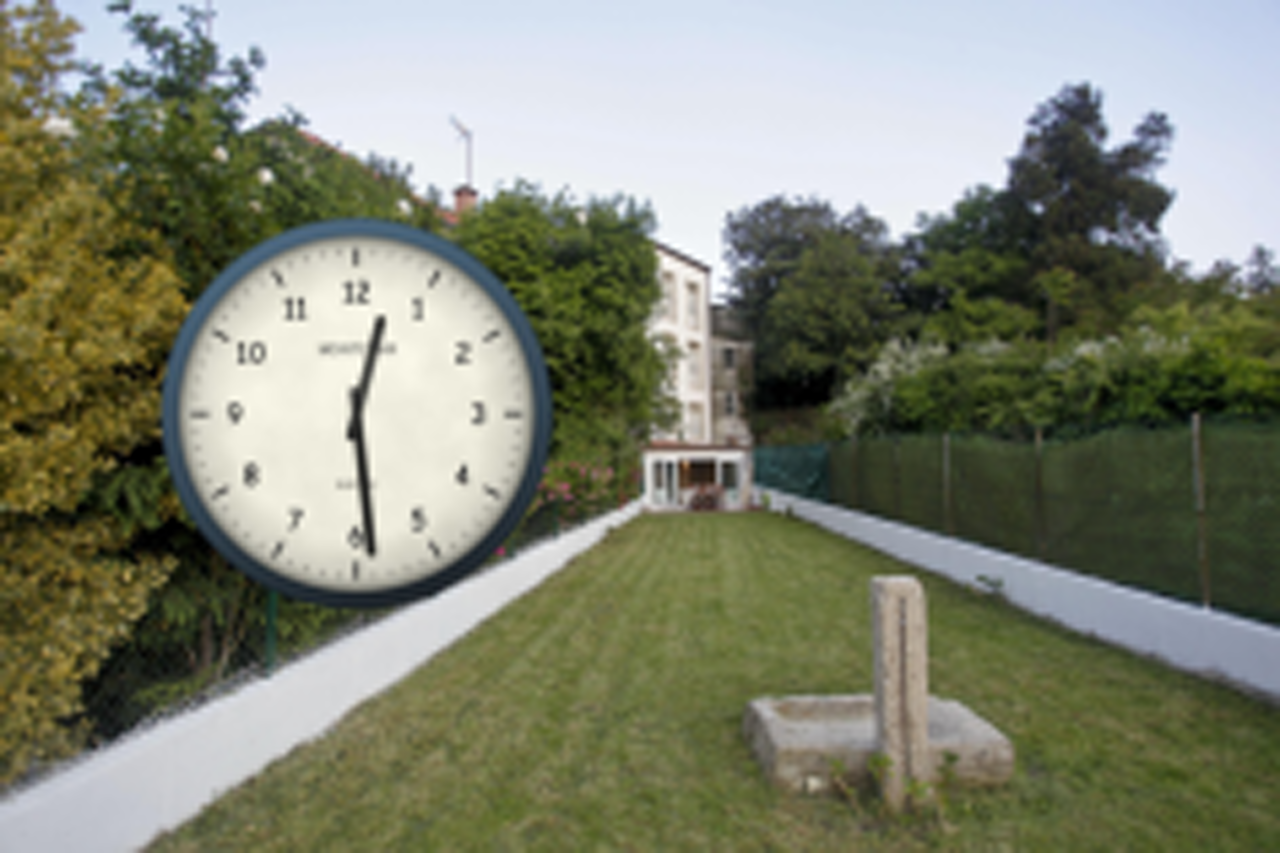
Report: 12.29
